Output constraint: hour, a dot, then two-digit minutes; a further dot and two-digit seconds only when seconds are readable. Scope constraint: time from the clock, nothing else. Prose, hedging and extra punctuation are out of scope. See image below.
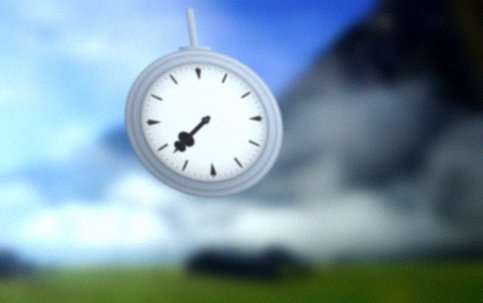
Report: 7.38
